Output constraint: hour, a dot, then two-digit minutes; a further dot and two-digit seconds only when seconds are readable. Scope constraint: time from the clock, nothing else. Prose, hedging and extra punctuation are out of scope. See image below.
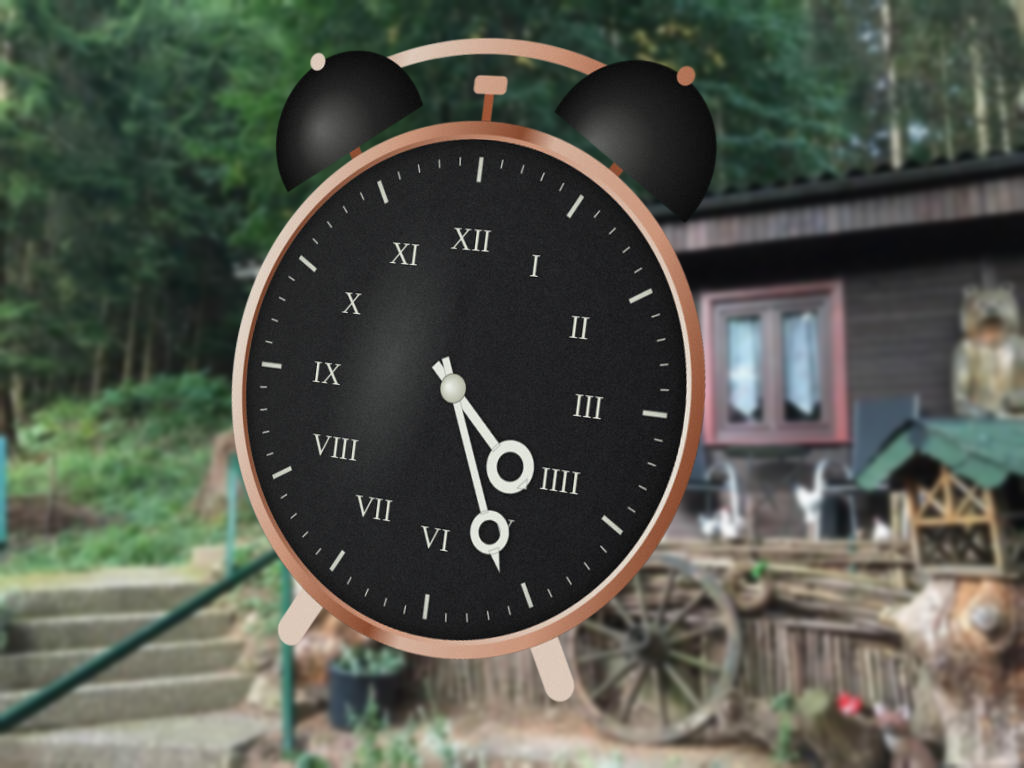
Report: 4.26
